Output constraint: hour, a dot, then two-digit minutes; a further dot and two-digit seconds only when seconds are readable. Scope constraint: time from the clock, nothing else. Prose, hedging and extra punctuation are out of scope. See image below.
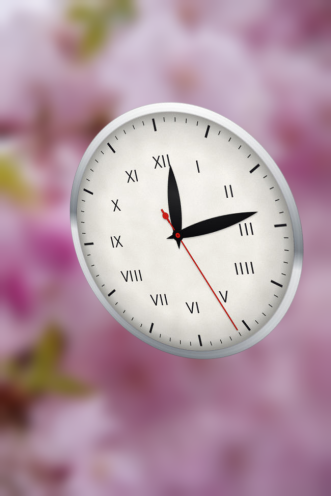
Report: 12.13.26
